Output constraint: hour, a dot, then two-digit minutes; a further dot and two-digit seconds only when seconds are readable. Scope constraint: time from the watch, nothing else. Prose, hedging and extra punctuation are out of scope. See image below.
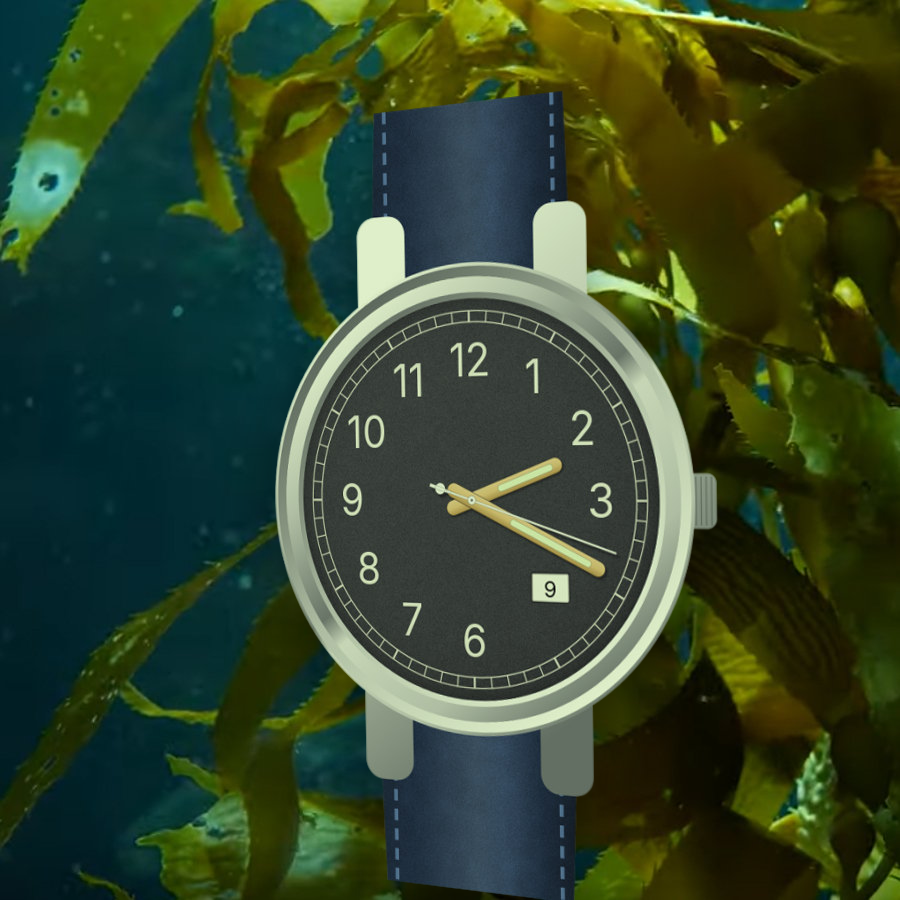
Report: 2.19.18
